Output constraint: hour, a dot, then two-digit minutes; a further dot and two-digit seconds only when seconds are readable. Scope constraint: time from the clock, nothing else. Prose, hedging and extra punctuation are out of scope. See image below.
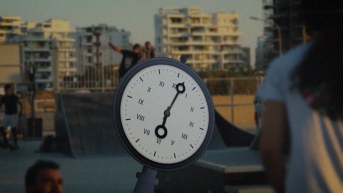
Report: 6.02
